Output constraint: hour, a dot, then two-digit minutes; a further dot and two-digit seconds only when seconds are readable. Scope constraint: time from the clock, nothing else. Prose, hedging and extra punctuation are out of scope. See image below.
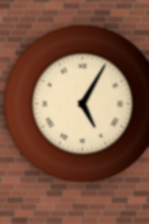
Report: 5.05
